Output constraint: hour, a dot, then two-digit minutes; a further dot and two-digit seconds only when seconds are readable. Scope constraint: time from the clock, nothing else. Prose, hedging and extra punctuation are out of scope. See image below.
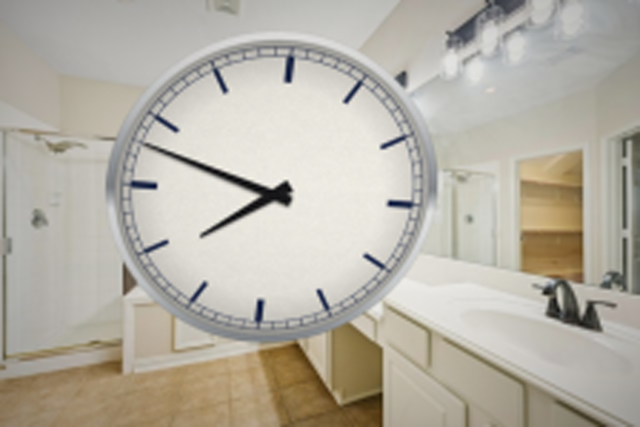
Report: 7.48
